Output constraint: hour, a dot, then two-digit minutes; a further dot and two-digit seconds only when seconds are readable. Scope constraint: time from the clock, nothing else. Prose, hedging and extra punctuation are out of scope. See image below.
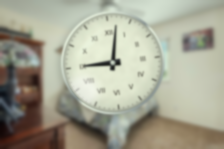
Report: 9.02
